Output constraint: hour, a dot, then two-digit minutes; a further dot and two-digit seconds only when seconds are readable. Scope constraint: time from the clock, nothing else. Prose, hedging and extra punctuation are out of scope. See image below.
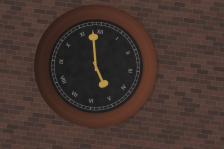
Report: 4.58
